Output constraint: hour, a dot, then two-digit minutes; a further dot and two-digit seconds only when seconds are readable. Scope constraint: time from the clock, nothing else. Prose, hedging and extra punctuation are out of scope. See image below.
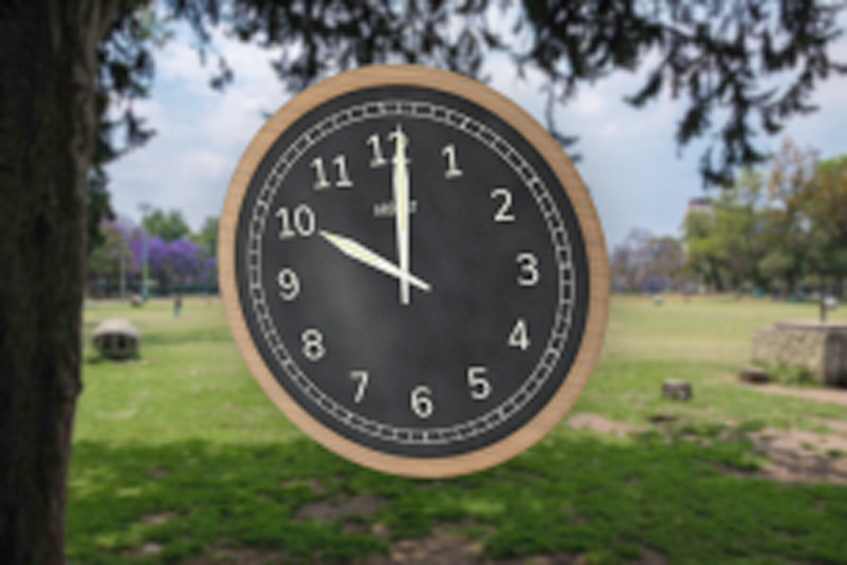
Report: 10.01
